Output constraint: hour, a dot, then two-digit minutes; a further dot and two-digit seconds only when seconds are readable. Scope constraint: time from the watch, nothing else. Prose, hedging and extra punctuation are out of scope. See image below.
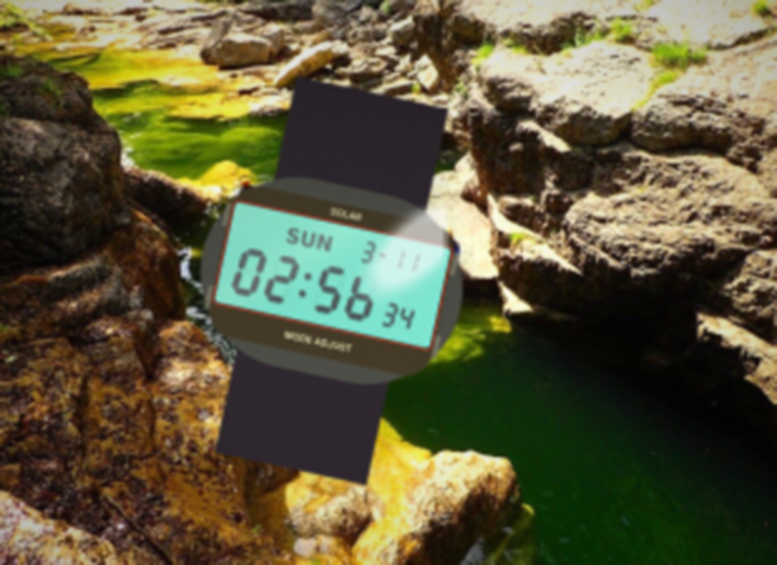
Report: 2.56.34
